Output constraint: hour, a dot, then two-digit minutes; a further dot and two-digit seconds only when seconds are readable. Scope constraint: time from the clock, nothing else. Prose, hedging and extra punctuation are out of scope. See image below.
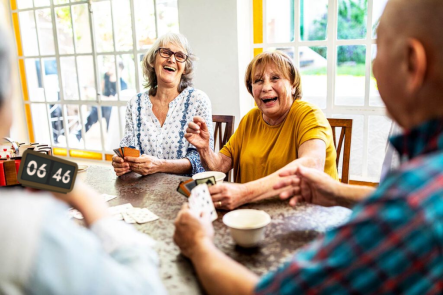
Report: 6.46
